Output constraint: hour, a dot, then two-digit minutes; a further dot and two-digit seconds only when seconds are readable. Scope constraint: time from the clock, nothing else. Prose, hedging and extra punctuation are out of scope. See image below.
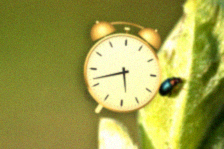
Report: 5.42
